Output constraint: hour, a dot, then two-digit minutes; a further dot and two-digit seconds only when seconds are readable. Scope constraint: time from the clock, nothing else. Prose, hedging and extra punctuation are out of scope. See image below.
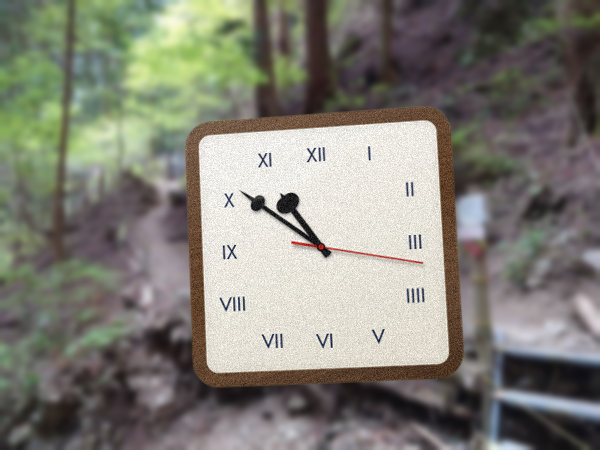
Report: 10.51.17
